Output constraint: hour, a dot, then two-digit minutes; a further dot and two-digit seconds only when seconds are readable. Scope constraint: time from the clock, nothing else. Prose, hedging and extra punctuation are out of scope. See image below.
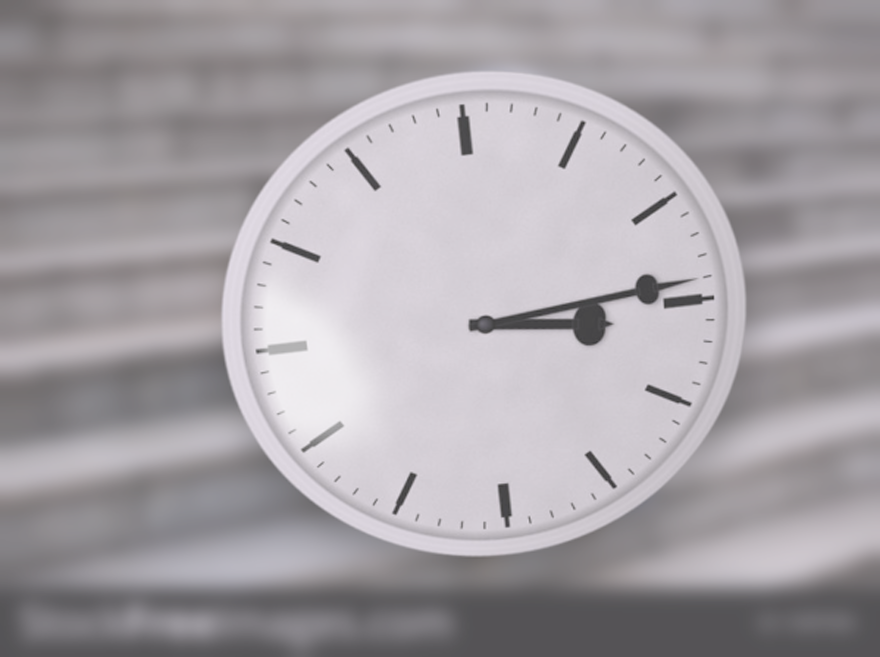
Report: 3.14
